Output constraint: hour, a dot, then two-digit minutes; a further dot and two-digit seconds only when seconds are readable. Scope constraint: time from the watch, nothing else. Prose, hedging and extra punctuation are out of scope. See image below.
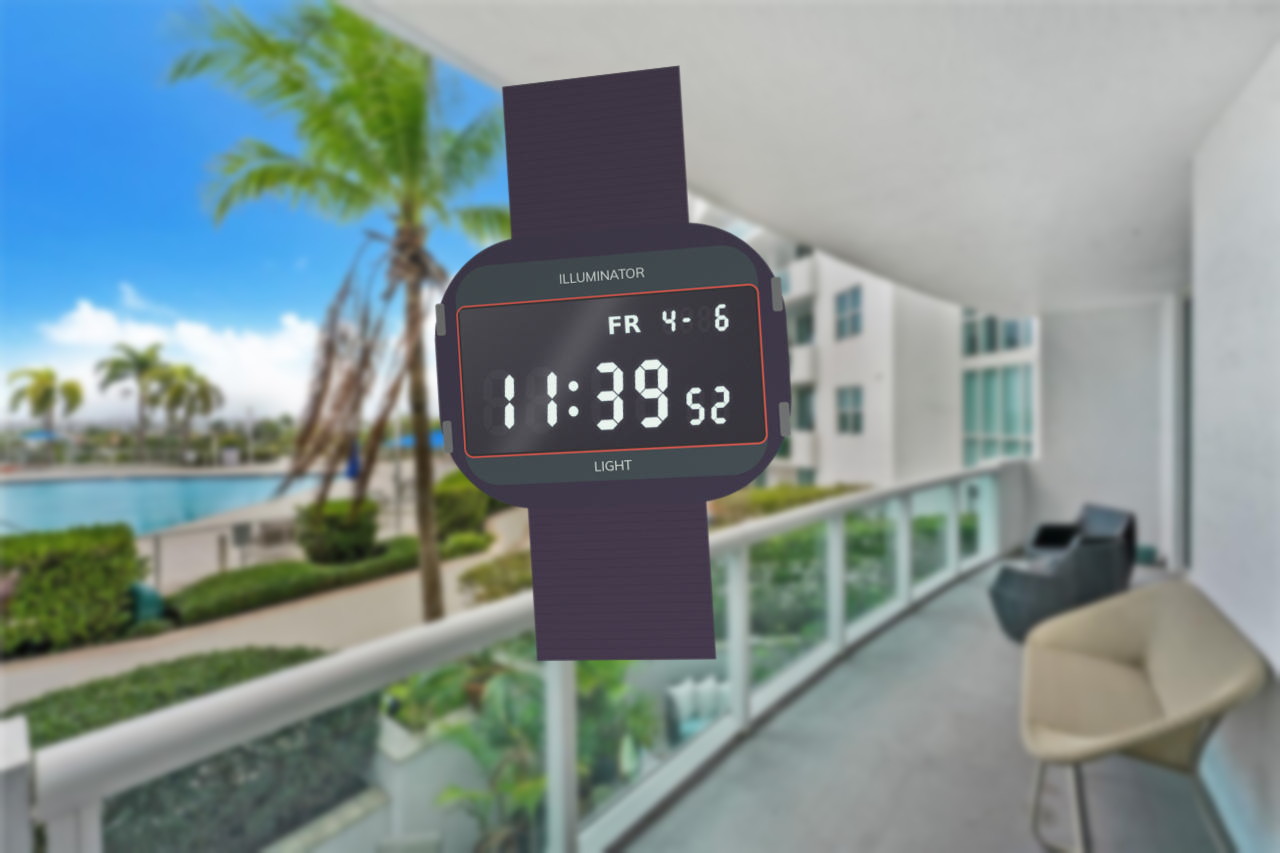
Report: 11.39.52
